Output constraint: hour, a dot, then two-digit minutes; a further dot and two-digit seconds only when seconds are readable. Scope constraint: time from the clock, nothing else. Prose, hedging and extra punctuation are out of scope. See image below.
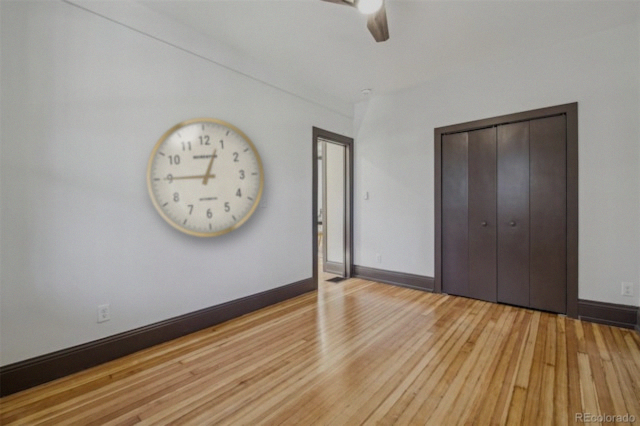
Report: 12.45
